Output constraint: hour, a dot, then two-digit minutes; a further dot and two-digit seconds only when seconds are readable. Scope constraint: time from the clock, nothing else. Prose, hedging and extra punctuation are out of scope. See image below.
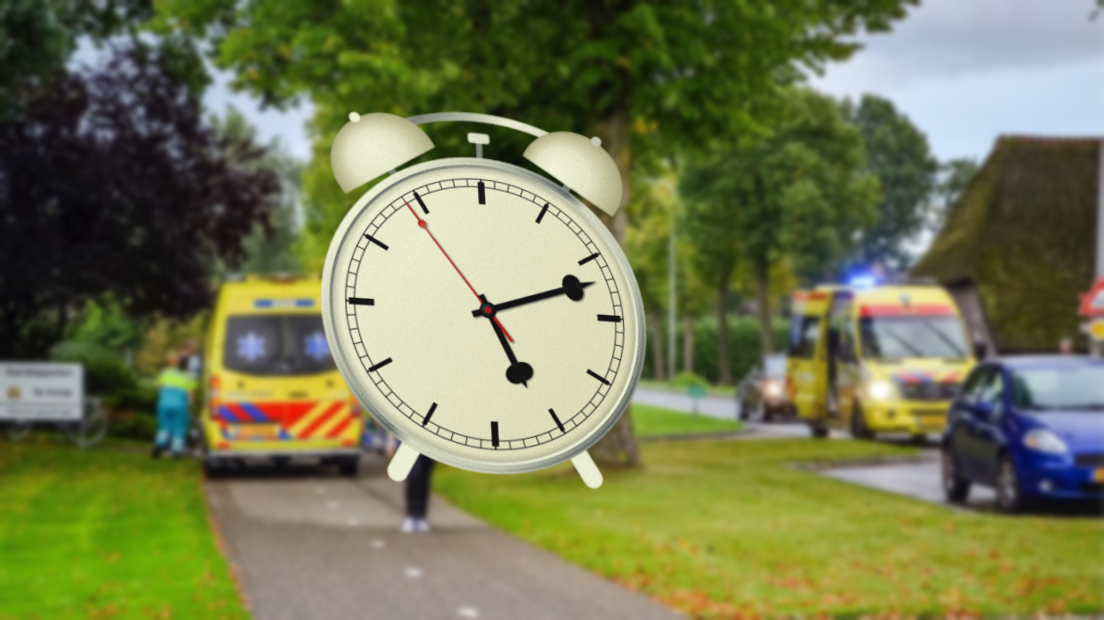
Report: 5.11.54
